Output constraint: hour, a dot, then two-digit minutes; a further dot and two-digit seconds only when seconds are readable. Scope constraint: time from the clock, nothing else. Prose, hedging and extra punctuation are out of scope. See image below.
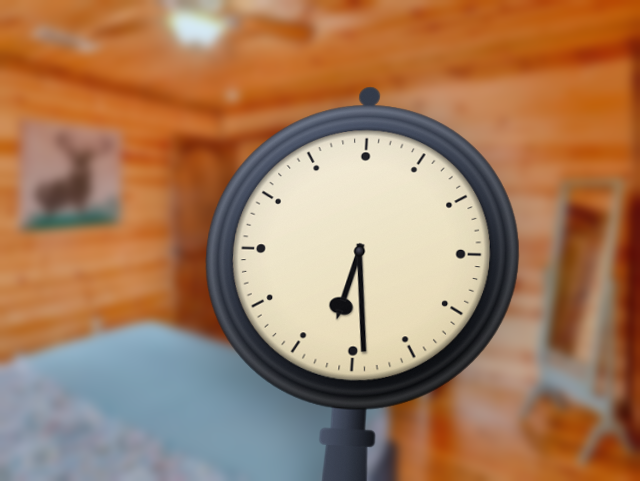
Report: 6.29
